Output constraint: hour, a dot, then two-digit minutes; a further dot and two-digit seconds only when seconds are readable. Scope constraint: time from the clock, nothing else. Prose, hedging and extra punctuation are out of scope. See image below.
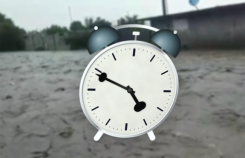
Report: 4.49
